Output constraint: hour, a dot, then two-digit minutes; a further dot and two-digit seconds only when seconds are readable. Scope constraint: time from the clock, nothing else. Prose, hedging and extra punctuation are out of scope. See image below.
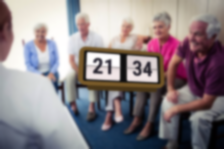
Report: 21.34
